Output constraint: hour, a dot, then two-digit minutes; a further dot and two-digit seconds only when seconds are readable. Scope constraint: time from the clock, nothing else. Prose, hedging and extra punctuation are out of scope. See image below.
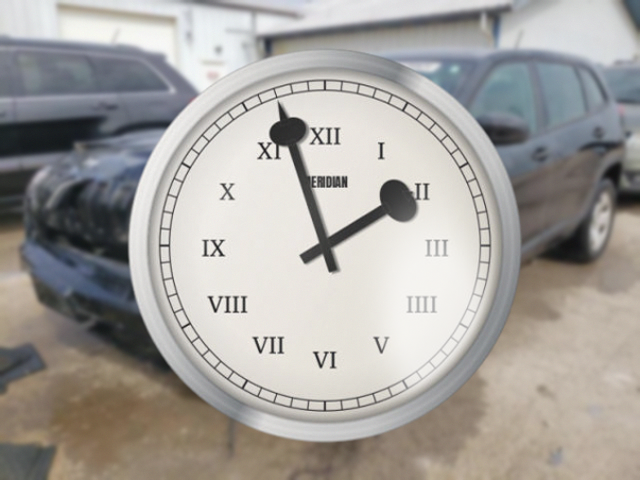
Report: 1.57
